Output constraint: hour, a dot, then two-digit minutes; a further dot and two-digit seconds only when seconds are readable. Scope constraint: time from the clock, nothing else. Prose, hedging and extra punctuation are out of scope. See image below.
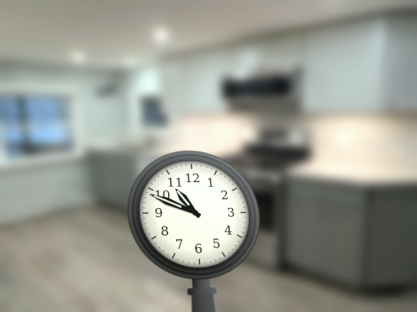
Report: 10.49
